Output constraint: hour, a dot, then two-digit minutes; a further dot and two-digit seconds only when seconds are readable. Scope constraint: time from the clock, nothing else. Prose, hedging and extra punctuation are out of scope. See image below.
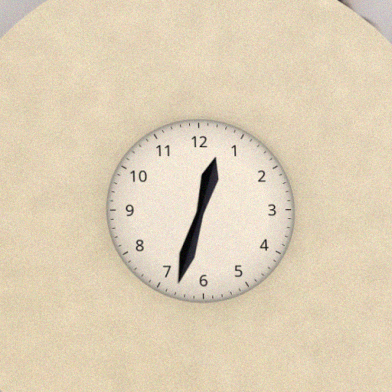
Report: 12.33
